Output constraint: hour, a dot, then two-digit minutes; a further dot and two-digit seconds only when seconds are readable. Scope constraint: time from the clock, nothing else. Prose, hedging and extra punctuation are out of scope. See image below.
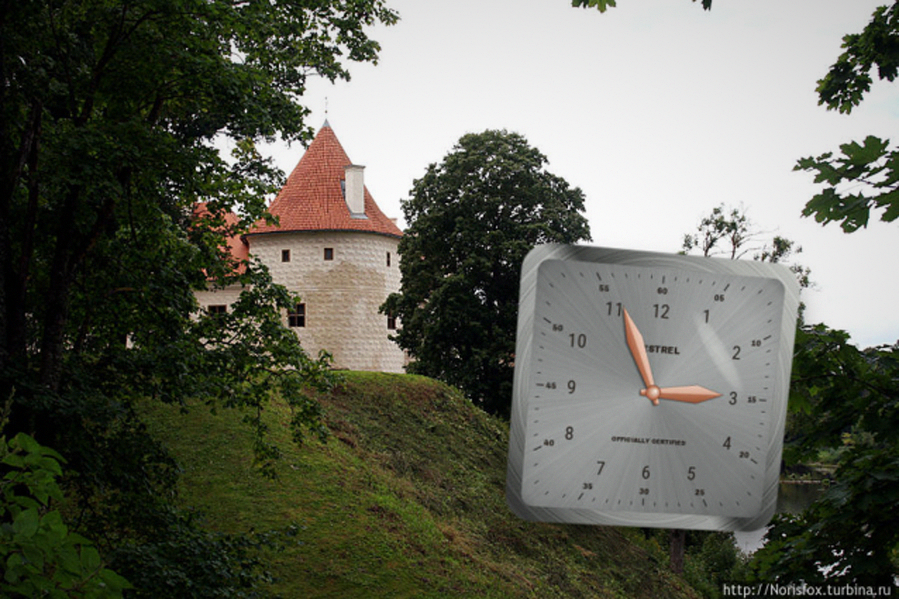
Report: 2.56
